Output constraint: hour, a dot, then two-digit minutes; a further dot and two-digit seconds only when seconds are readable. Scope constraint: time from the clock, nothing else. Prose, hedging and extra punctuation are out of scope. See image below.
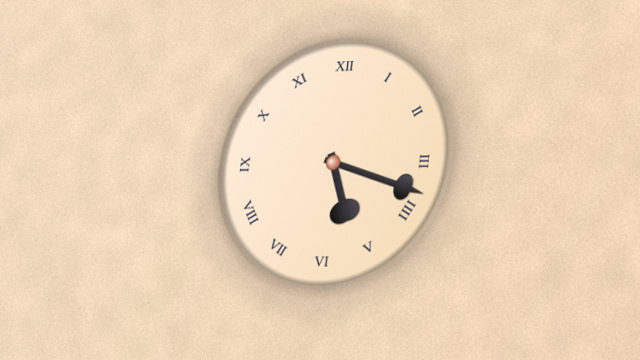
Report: 5.18
